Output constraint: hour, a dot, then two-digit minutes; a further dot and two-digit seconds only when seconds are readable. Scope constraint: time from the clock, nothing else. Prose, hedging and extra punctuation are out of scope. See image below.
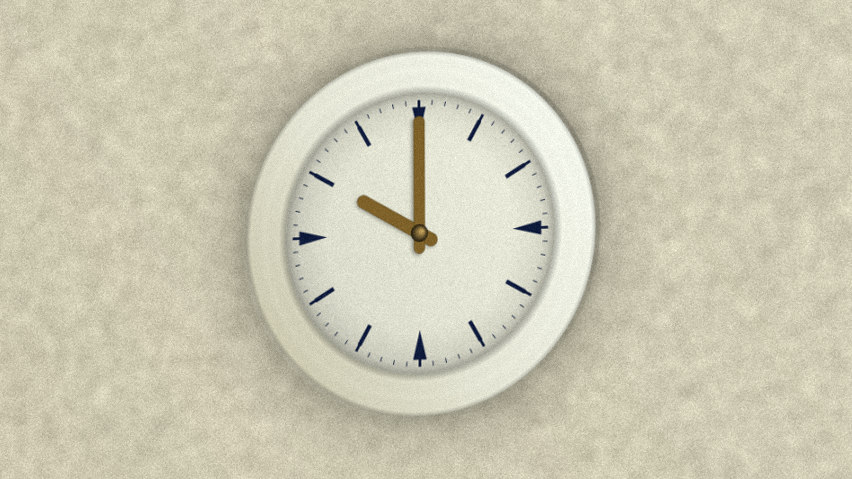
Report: 10.00
